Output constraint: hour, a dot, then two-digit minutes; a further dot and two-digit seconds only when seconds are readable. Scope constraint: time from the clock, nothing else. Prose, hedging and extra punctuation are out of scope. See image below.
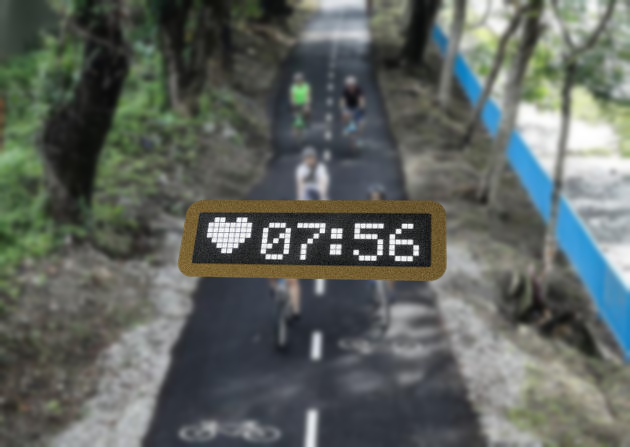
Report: 7.56
